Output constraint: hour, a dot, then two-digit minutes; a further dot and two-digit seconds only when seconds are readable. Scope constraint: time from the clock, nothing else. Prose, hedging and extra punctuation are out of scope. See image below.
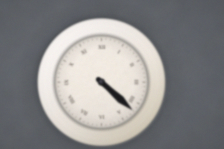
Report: 4.22
